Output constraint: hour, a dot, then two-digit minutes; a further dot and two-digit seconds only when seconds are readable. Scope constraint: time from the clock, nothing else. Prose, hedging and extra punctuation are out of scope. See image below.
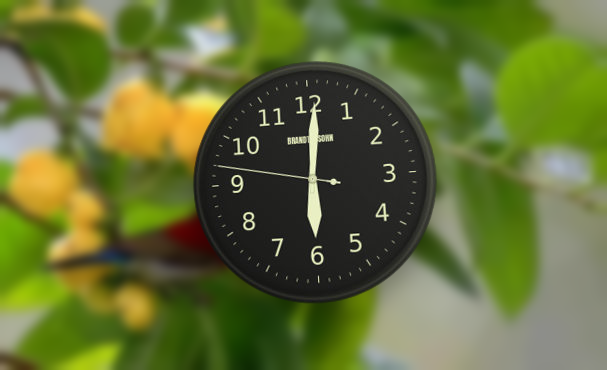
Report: 6.00.47
